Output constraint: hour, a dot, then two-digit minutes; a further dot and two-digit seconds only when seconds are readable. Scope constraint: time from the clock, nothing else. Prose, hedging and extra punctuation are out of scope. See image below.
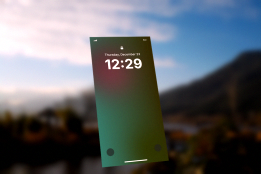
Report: 12.29
